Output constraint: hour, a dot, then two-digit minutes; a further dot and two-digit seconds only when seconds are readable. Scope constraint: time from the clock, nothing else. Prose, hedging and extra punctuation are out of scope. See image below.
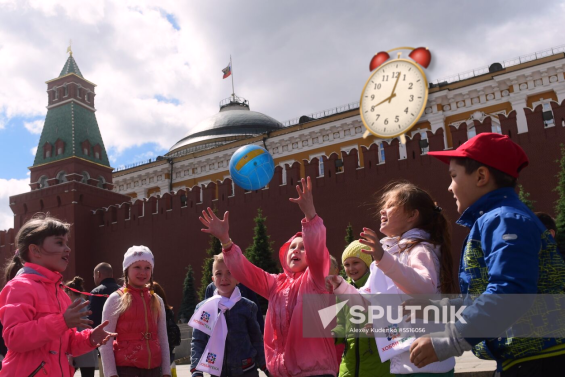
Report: 8.02
